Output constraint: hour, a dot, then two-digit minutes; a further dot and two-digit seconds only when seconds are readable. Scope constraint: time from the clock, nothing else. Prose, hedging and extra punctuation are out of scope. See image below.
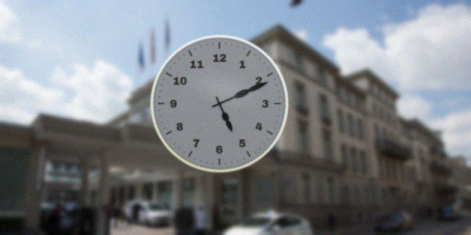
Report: 5.11
